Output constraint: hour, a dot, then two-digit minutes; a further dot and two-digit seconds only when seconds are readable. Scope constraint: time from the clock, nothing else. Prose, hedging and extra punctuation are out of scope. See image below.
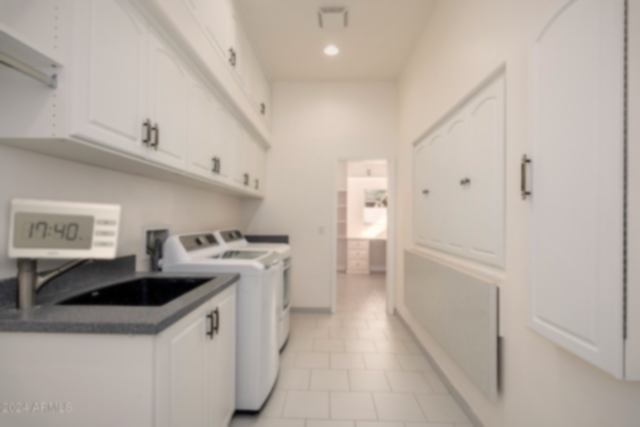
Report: 17.40
